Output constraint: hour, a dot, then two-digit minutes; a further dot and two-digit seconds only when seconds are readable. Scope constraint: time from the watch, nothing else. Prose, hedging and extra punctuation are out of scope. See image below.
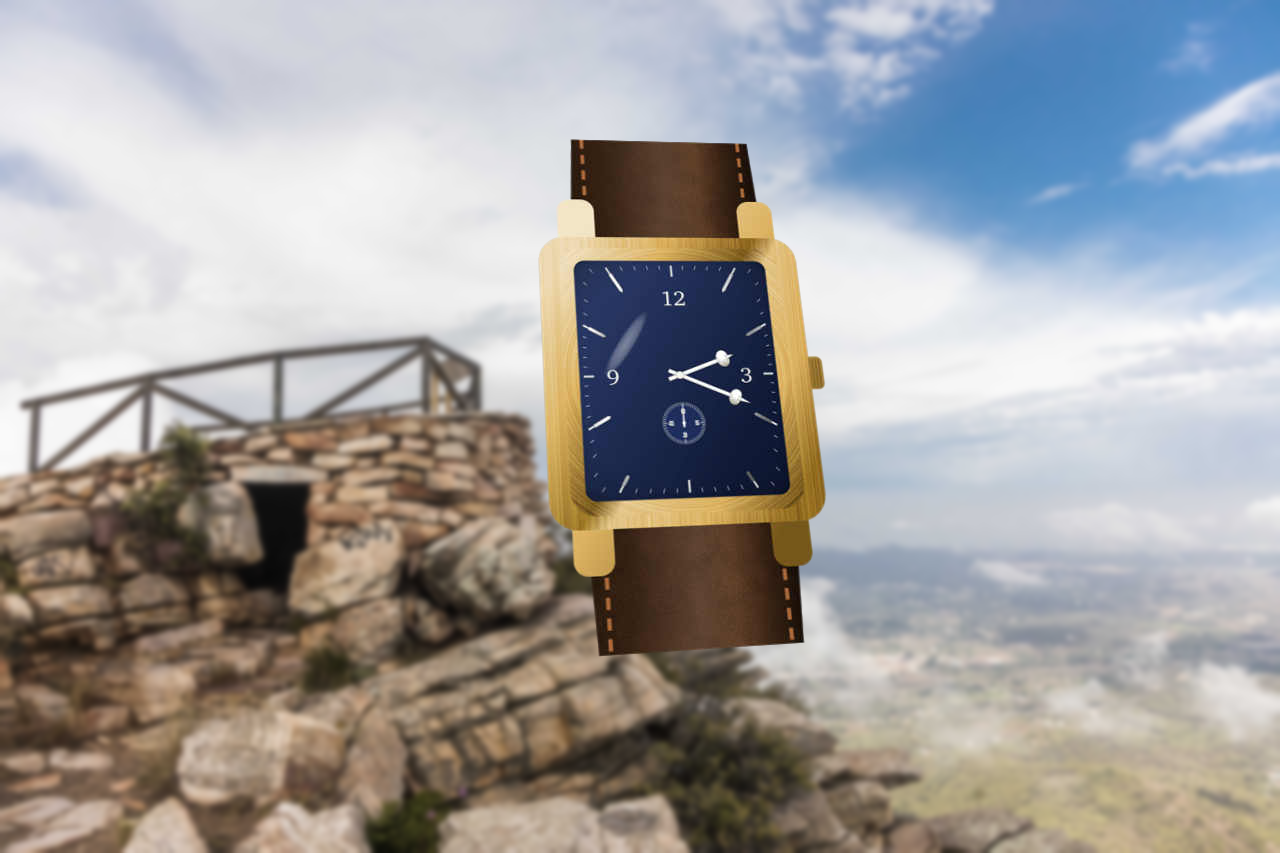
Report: 2.19
